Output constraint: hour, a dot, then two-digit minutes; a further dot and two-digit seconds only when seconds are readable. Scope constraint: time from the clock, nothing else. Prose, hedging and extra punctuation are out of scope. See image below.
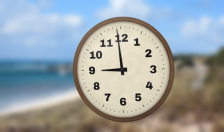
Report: 8.59
